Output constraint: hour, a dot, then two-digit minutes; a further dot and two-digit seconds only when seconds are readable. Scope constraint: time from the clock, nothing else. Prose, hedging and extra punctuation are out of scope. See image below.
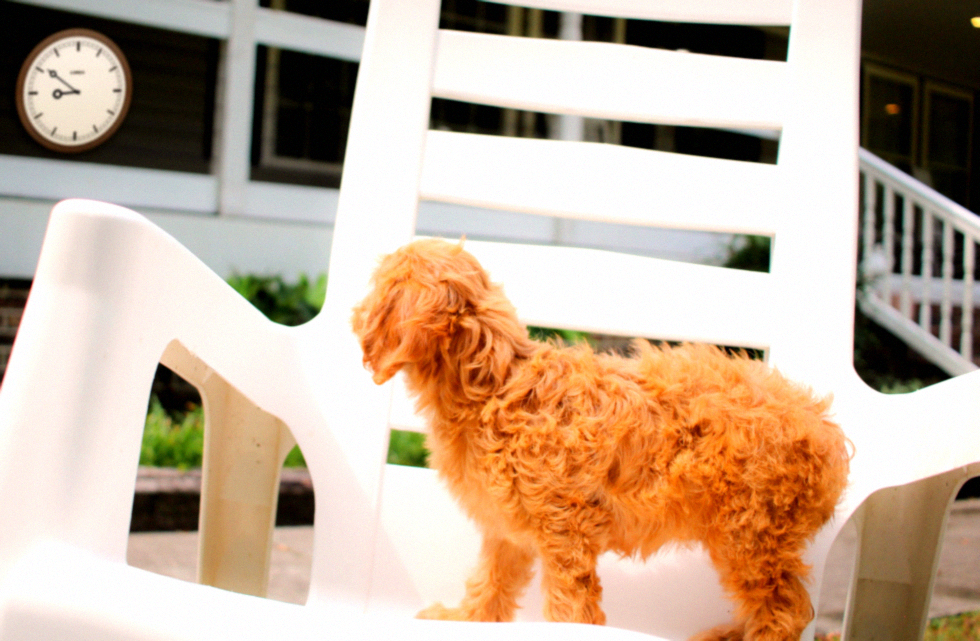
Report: 8.51
